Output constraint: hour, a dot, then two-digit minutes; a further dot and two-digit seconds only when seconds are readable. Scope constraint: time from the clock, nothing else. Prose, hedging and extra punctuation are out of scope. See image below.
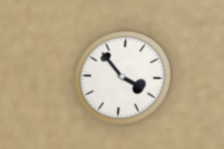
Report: 3.53
